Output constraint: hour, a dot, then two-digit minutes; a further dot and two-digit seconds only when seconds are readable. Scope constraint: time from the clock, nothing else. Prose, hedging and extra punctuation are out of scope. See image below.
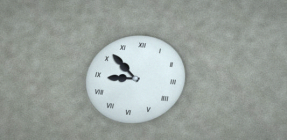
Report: 8.52
